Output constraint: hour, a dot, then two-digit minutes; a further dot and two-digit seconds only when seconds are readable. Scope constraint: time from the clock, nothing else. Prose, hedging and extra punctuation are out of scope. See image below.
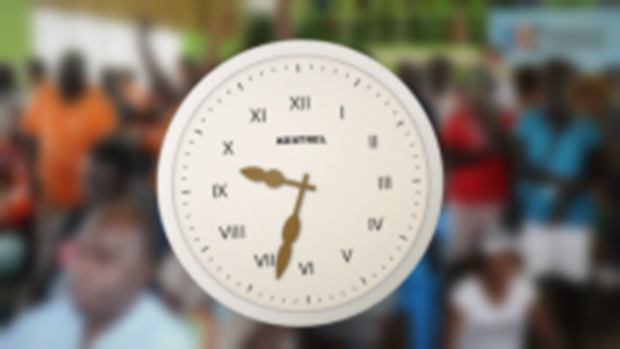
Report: 9.33
